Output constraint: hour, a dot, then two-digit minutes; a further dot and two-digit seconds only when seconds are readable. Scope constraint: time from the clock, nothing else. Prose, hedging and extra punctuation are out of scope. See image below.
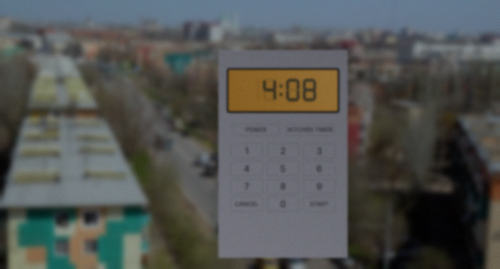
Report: 4.08
